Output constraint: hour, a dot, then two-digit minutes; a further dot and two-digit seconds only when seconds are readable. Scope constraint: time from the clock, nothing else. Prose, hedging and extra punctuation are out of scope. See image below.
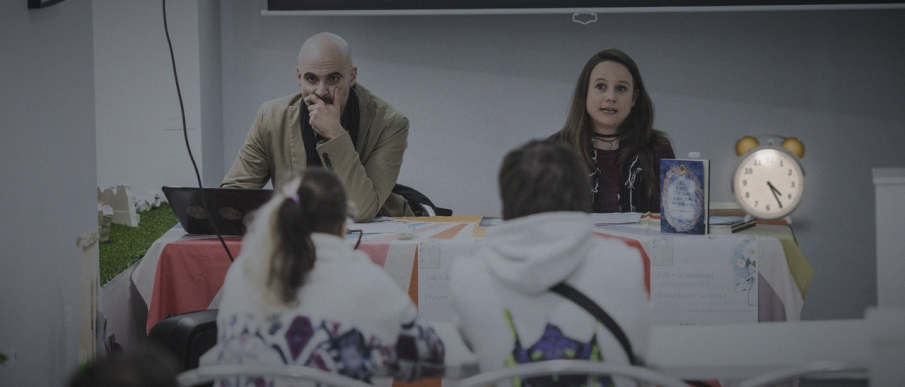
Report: 4.25
